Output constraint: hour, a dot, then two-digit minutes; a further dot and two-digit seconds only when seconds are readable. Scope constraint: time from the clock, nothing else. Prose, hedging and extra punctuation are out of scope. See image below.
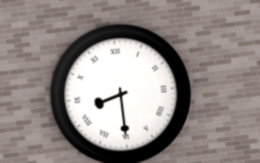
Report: 8.30
